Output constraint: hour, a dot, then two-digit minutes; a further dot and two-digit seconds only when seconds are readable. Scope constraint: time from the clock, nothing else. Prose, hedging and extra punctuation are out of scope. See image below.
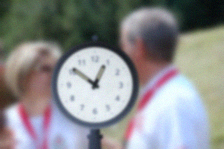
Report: 12.51
